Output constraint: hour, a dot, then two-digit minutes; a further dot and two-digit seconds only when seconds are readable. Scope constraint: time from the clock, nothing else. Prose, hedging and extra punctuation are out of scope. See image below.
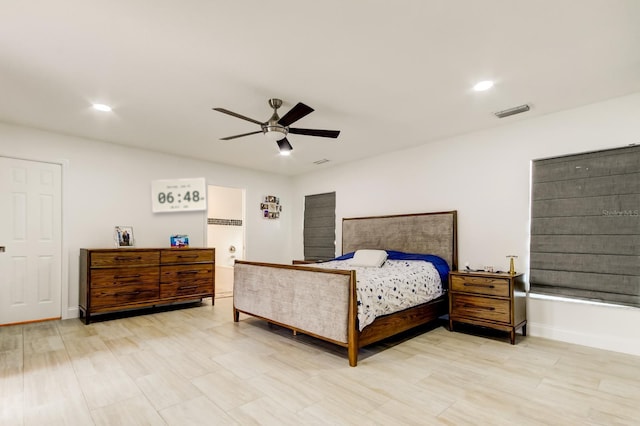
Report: 6.48
